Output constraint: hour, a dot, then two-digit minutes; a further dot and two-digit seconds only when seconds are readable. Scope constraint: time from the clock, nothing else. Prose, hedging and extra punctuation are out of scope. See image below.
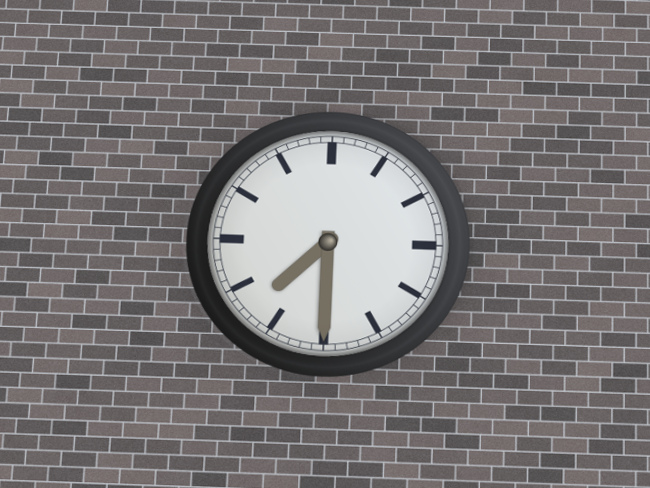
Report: 7.30
